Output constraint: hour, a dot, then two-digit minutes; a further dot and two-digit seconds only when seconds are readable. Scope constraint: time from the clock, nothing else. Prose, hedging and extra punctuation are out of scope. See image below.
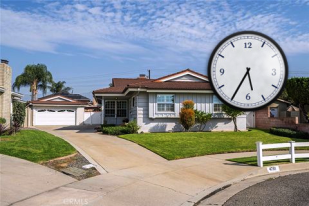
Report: 5.35
